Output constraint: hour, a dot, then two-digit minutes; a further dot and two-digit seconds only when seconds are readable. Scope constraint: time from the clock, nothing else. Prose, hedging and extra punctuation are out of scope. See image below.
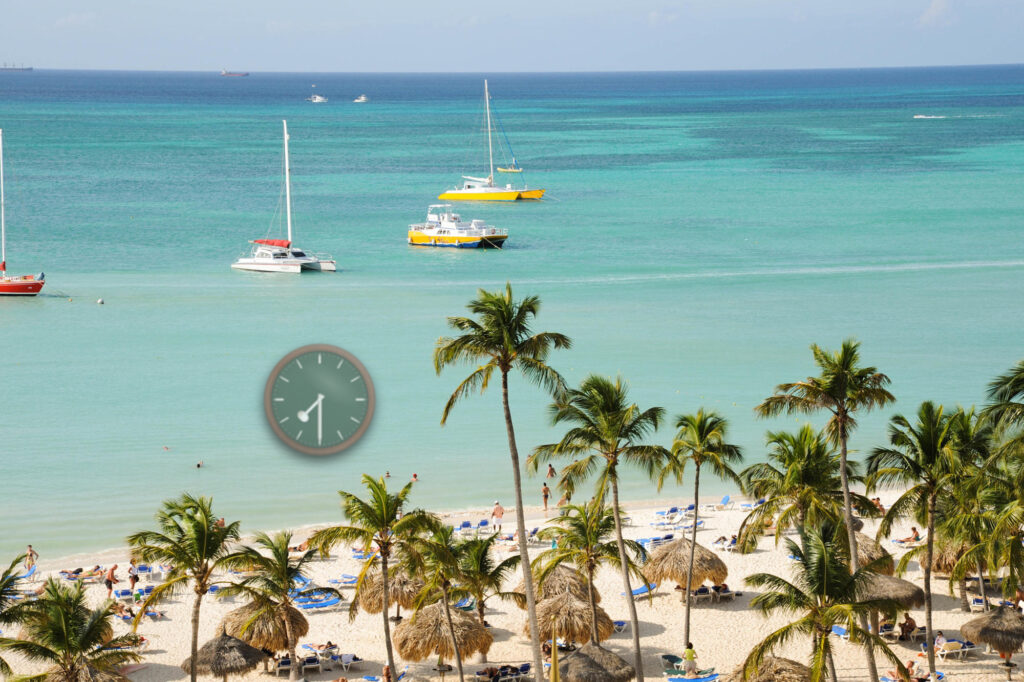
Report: 7.30
